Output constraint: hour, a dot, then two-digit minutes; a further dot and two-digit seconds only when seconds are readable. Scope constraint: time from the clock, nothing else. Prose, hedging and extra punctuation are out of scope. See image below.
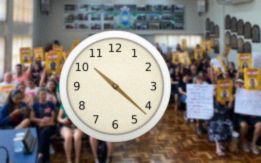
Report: 10.22
